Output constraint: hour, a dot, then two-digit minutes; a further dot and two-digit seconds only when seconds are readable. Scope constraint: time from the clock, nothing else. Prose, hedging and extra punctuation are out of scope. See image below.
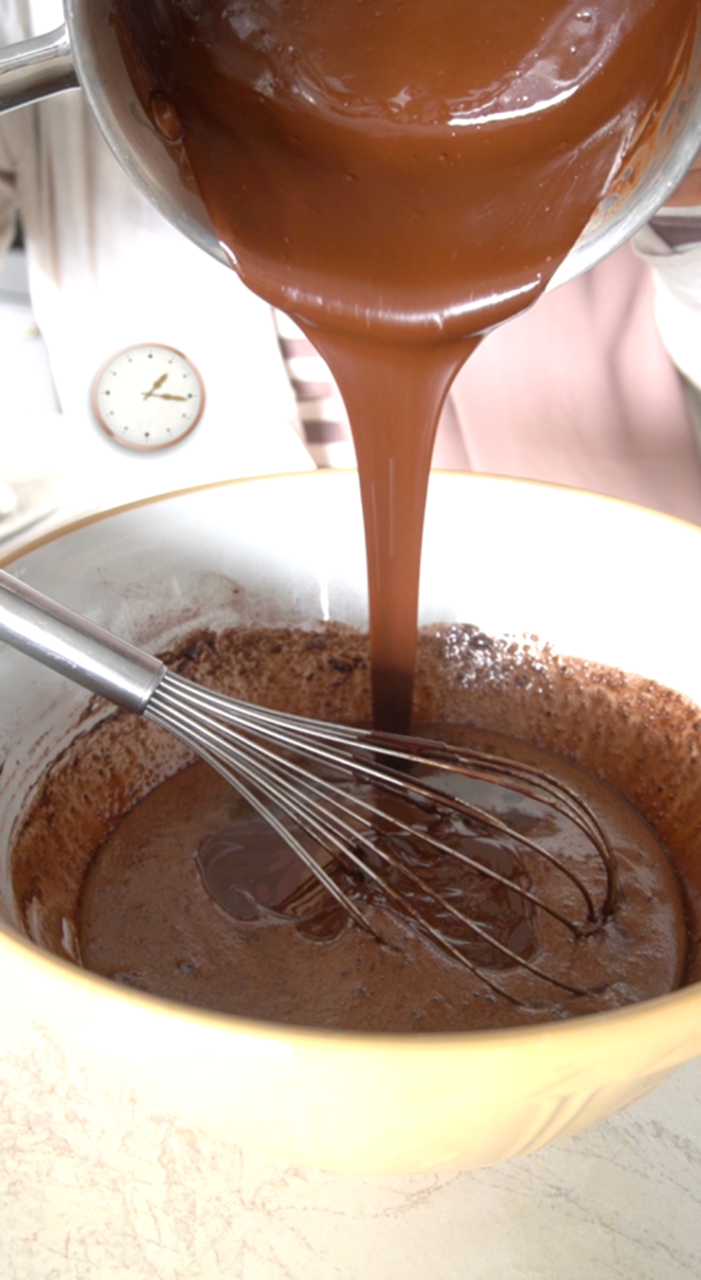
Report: 1.16
